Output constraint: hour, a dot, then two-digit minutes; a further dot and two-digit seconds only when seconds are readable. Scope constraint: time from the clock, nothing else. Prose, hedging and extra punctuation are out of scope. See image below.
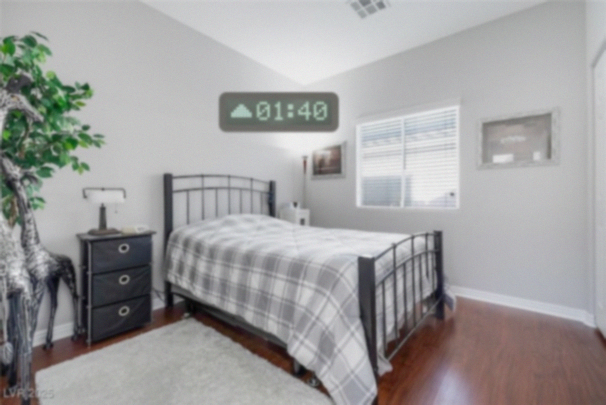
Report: 1.40
